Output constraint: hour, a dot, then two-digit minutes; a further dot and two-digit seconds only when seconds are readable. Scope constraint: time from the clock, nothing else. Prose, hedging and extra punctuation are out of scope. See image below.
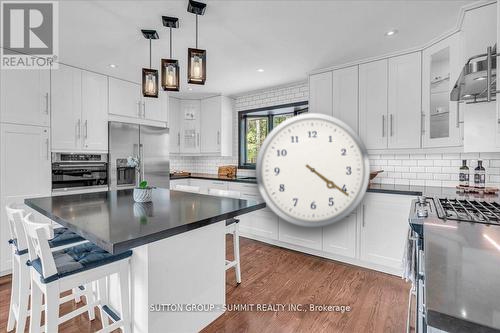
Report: 4.21
